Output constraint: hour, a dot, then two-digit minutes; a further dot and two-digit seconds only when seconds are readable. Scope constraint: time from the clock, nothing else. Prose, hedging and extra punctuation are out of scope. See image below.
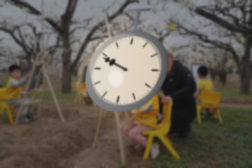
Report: 9.49
